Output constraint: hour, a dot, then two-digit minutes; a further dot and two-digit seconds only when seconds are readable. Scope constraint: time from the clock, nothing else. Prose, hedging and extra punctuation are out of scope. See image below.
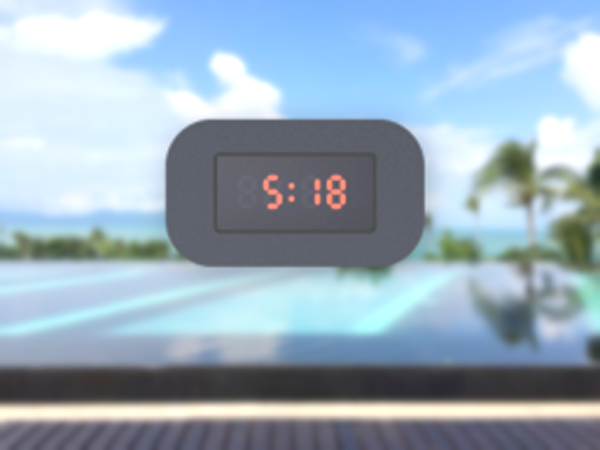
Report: 5.18
